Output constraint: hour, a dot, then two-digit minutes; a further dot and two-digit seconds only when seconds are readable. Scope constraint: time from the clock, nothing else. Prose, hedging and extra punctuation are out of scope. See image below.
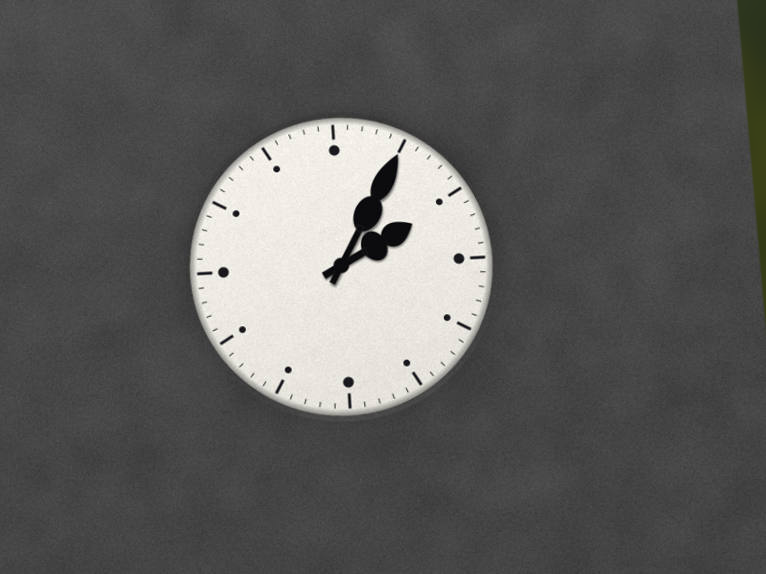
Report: 2.05
